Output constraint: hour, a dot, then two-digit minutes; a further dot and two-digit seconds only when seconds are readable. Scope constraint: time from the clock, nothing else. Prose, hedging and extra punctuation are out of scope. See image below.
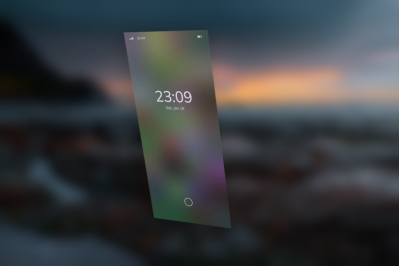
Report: 23.09
